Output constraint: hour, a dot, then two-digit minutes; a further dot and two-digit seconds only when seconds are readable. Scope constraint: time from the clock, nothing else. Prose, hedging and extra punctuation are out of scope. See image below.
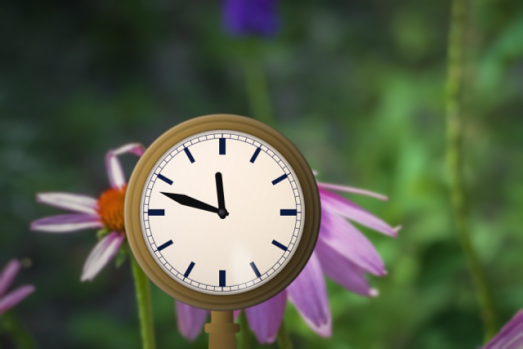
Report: 11.48
